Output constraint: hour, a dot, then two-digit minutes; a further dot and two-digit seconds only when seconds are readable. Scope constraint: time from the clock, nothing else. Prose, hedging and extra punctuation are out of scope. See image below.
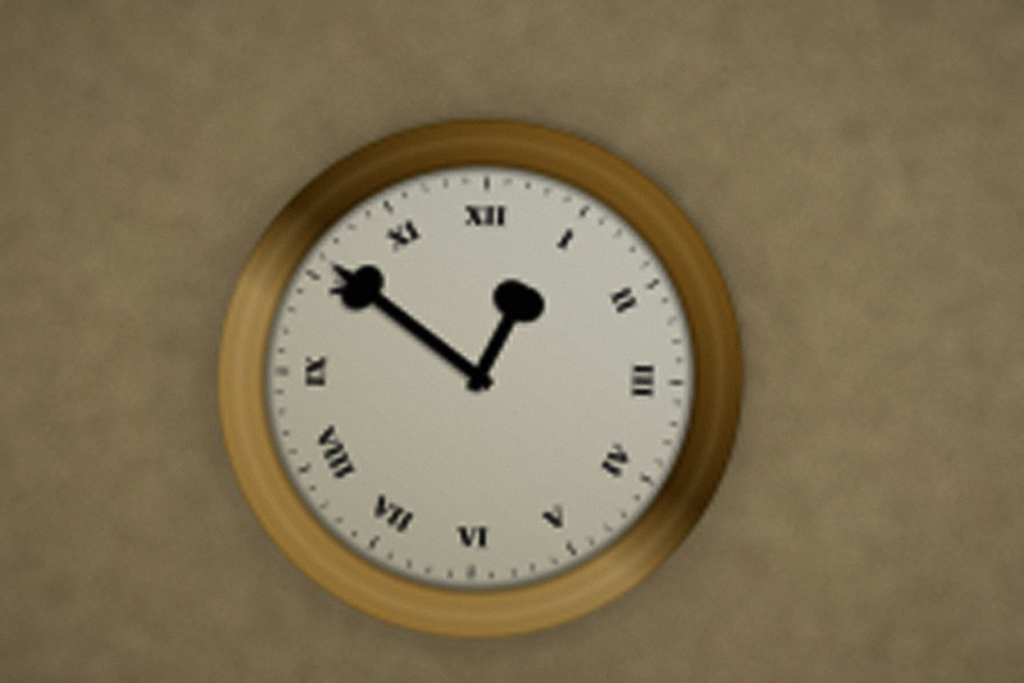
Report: 12.51
